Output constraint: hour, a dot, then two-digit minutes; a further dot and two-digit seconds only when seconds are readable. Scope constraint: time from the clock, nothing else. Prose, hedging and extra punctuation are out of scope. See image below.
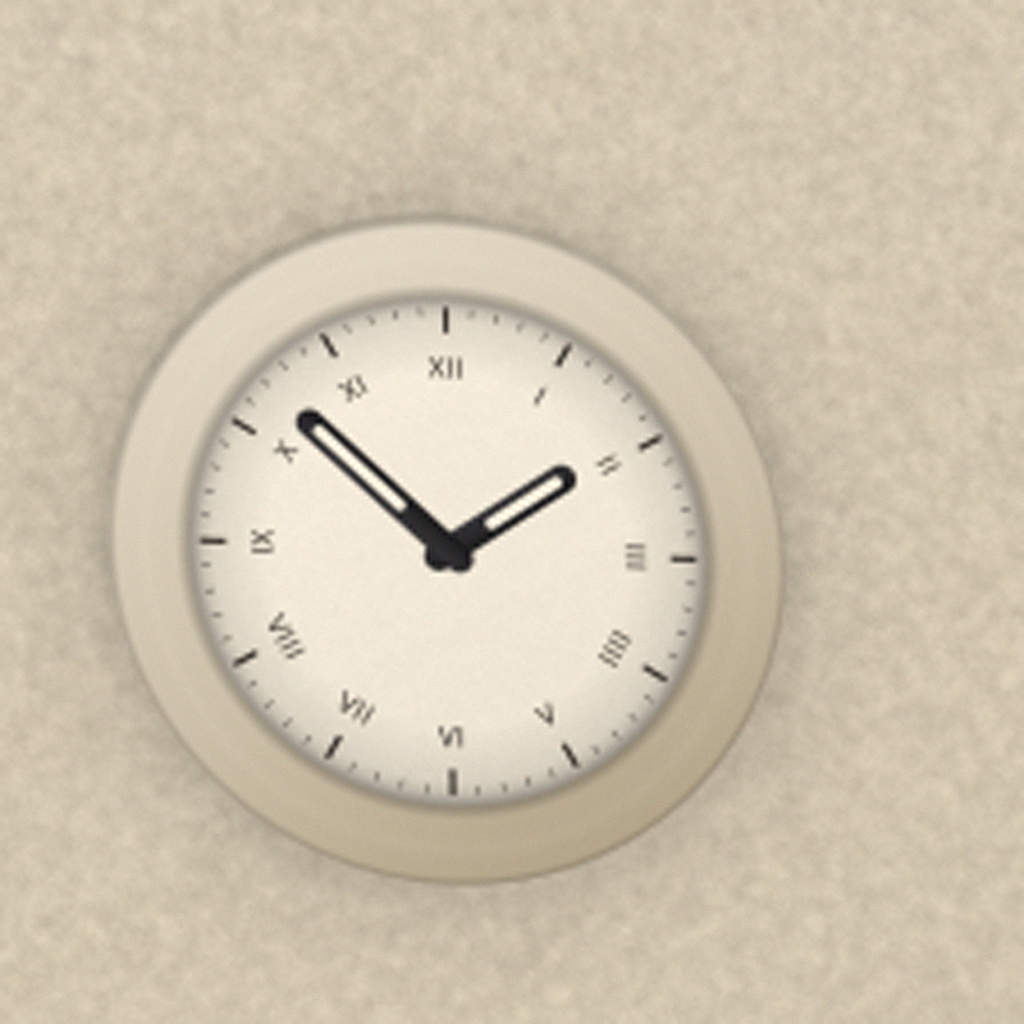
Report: 1.52
